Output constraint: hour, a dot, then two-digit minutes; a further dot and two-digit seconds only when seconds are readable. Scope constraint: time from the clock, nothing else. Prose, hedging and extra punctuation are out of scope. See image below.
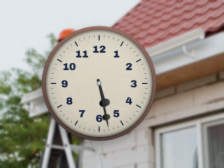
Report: 5.28
